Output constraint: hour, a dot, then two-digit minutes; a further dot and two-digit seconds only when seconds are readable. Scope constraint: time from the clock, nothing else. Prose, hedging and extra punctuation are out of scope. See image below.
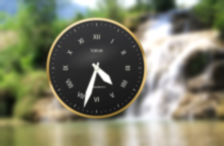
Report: 4.33
